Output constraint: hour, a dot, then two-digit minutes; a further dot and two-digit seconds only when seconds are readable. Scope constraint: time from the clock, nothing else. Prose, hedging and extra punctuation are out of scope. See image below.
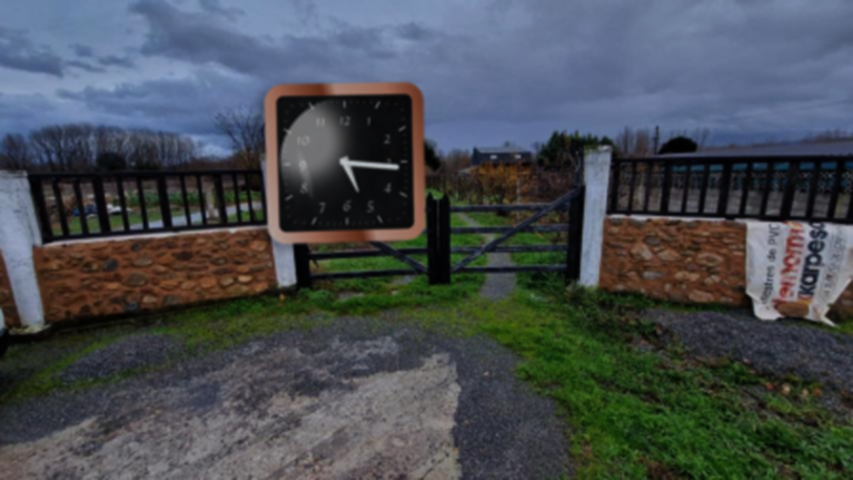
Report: 5.16
